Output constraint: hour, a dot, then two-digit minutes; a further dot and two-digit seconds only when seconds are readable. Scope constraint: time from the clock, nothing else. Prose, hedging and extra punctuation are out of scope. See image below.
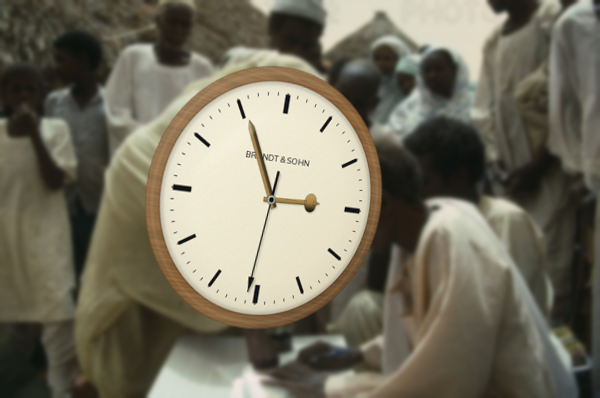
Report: 2.55.31
